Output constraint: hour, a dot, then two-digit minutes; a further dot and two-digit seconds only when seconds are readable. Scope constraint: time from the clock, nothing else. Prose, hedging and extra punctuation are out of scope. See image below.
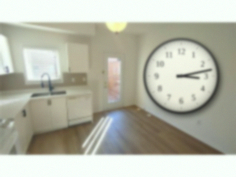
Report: 3.13
